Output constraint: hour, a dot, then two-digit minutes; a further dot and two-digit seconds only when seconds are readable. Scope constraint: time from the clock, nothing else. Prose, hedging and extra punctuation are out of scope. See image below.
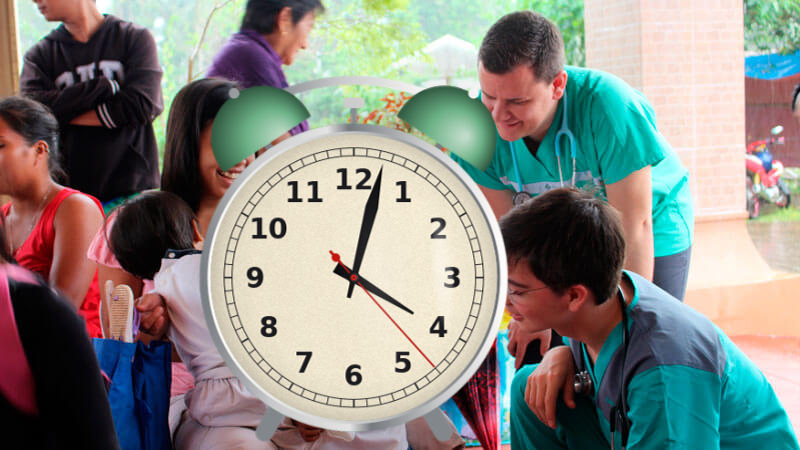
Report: 4.02.23
